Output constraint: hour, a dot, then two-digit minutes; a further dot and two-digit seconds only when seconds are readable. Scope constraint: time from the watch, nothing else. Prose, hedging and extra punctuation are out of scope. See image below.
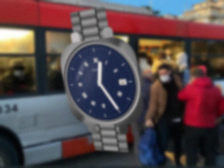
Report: 12.25
